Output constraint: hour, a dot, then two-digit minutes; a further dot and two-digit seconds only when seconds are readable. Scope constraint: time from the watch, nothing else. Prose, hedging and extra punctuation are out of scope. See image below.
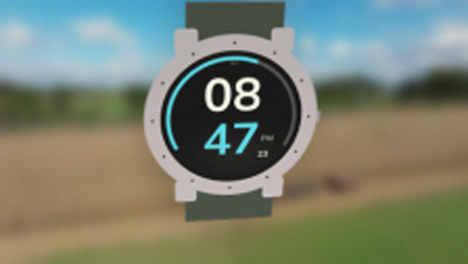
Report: 8.47
